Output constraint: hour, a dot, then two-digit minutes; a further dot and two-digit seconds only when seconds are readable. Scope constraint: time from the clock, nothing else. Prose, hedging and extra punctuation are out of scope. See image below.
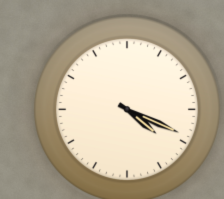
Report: 4.19
